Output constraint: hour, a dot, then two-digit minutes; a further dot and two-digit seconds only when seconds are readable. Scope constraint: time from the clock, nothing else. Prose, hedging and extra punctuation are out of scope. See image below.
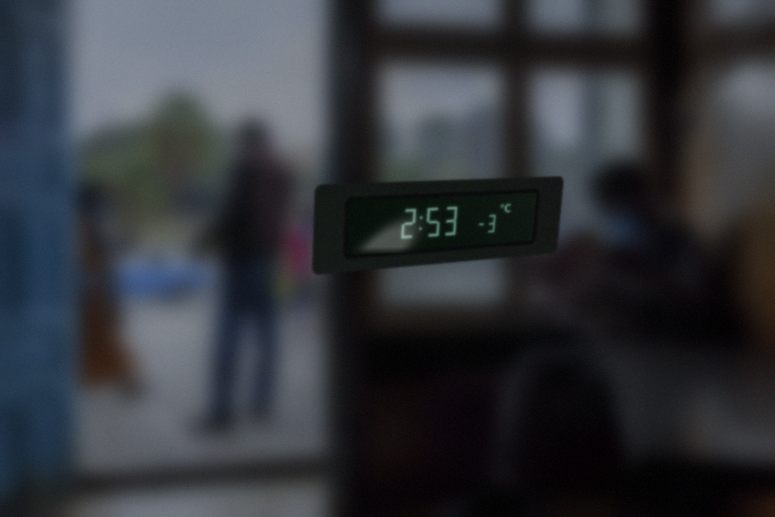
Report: 2.53
